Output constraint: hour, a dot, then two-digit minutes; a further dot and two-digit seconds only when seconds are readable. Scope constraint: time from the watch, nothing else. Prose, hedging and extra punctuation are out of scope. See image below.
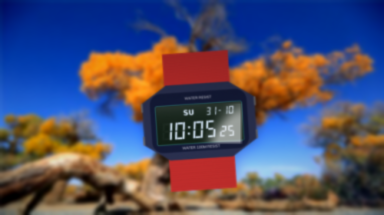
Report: 10.05.25
